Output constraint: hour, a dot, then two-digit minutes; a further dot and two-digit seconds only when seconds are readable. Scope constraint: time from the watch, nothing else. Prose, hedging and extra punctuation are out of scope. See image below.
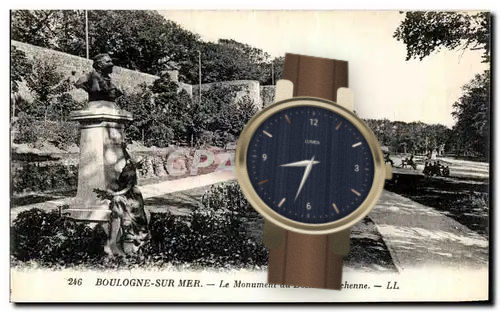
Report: 8.33
